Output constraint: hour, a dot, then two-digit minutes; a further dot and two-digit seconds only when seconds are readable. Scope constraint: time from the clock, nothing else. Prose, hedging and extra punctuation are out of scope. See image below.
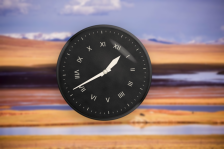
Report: 12.36
